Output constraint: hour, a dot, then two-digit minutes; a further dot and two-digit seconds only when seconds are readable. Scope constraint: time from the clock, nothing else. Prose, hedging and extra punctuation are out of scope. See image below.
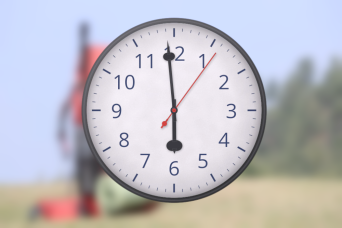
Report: 5.59.06
